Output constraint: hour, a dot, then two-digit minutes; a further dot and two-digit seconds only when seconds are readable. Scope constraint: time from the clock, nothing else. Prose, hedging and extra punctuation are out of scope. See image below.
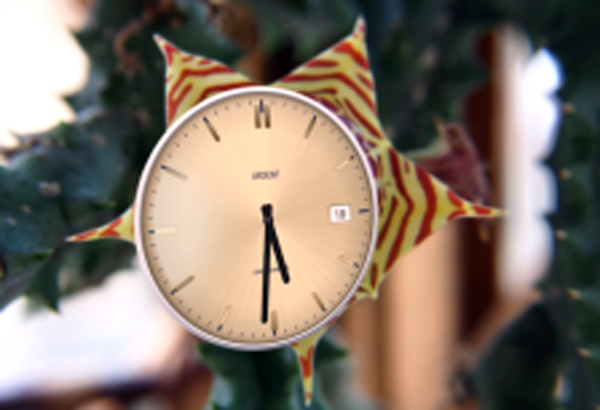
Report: 5.31
